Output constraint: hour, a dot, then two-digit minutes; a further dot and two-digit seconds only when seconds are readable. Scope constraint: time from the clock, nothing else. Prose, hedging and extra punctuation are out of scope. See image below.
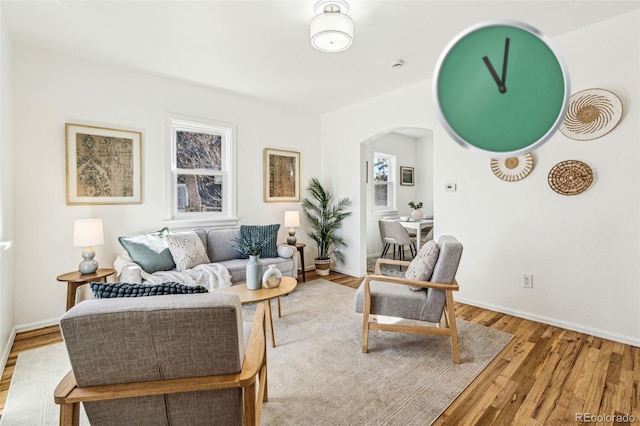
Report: 11.01
